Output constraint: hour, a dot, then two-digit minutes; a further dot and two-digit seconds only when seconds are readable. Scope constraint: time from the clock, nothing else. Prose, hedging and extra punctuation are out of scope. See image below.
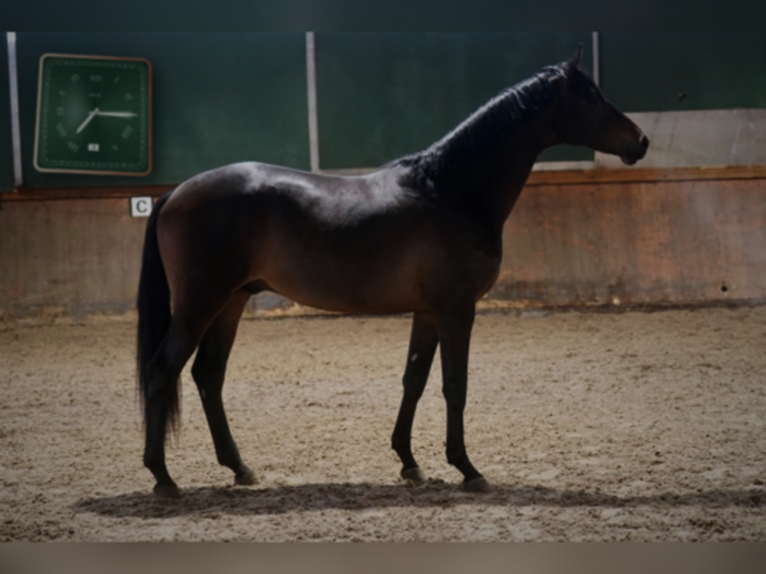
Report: 7.15
